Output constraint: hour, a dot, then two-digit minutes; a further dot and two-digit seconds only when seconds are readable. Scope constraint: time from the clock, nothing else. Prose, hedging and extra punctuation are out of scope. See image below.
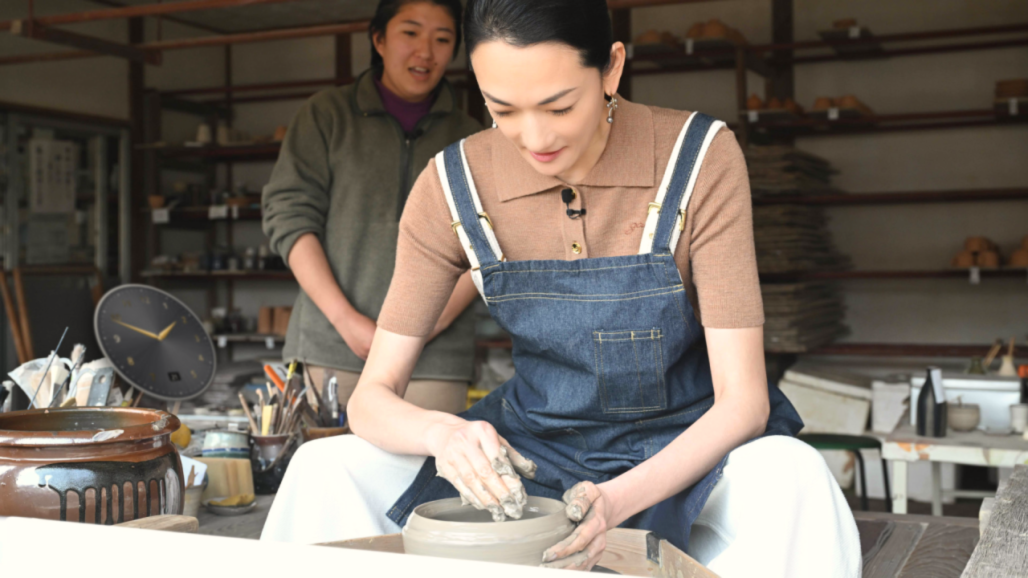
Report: 1.49
